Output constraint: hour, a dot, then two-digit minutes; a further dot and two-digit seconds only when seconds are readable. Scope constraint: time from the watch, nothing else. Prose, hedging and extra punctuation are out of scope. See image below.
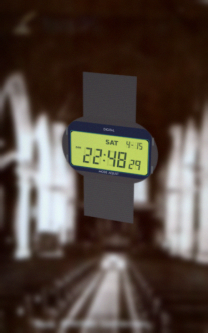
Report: 22.48.29
